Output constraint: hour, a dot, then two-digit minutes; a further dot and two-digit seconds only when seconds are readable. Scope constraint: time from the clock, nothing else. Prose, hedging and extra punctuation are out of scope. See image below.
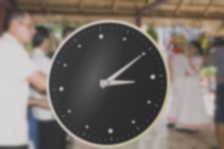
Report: 3.10
